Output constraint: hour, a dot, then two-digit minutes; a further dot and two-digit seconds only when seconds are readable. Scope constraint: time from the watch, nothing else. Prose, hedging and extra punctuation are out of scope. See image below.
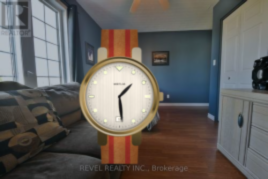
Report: 1.29
